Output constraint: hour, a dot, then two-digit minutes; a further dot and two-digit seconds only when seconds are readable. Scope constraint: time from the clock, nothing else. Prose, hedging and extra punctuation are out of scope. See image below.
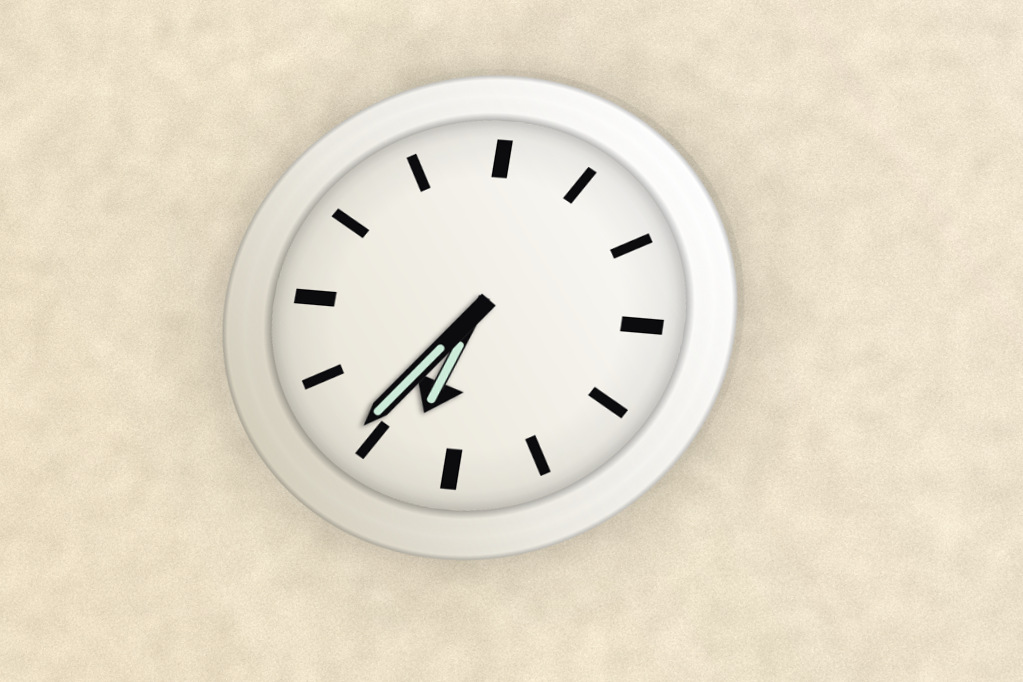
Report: 6.36
